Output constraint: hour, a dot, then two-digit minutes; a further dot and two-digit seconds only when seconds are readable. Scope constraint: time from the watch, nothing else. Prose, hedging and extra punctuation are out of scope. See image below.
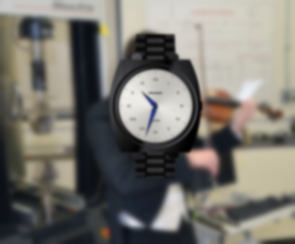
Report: 10.33
